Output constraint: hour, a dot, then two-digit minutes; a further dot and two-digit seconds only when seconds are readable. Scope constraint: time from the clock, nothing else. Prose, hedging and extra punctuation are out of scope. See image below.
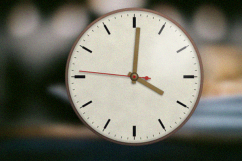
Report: 4.00.46
